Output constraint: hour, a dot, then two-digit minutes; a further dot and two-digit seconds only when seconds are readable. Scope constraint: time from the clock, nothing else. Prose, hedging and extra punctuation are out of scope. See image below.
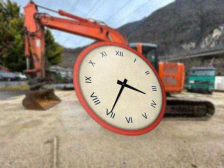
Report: 3.35
